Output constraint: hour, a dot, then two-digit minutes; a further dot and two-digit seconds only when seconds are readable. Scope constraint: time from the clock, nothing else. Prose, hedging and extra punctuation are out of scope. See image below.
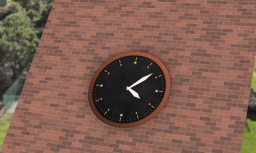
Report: 4.08
